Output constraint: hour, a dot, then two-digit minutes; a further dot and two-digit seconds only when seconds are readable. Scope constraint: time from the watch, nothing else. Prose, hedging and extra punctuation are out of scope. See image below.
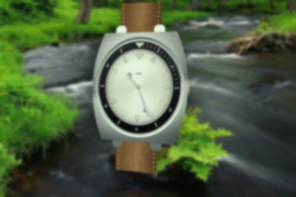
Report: 10.26
